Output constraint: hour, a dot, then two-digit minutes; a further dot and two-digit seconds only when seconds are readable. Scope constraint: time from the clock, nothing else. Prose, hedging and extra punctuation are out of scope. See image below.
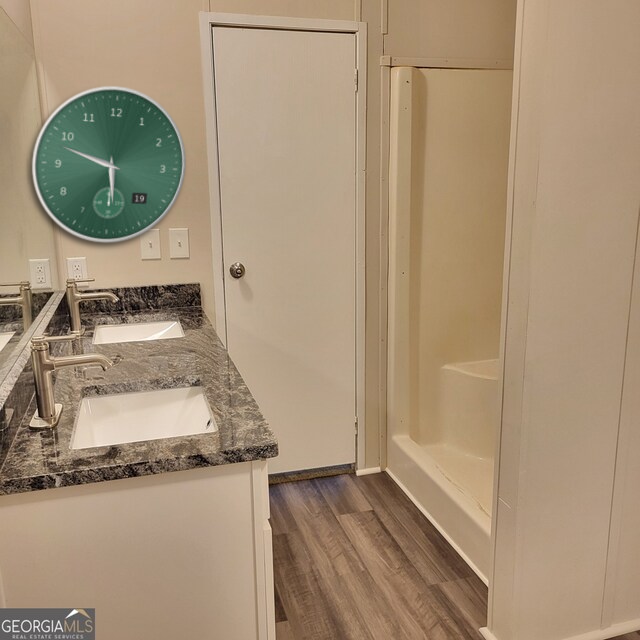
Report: 5.48
